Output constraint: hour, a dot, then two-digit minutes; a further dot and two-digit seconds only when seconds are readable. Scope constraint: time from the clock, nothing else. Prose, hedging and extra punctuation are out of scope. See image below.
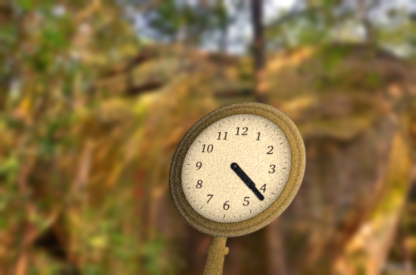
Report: 4.22
